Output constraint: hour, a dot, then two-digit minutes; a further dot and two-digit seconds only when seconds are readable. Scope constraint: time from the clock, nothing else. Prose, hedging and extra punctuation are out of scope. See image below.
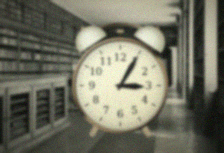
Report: 3.05
